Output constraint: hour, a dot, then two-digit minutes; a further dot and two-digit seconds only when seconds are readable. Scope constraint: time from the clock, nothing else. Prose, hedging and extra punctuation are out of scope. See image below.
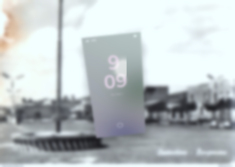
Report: 9.09
